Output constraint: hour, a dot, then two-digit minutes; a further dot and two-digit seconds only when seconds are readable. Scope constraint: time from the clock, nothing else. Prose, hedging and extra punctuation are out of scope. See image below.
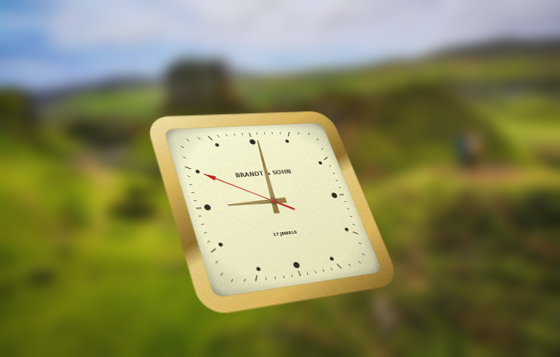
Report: 9.00.50
